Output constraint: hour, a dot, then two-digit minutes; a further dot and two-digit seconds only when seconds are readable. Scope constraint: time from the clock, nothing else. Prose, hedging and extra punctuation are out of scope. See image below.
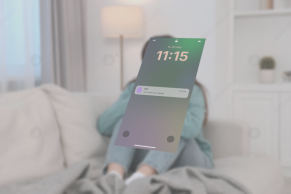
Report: 11.15
